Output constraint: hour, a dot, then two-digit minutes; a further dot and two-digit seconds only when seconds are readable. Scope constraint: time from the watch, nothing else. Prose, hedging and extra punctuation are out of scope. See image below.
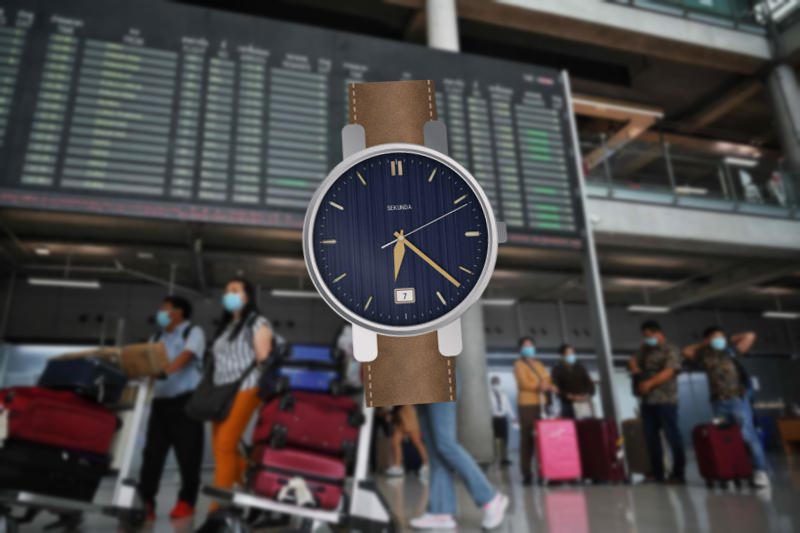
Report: 6.22.11
